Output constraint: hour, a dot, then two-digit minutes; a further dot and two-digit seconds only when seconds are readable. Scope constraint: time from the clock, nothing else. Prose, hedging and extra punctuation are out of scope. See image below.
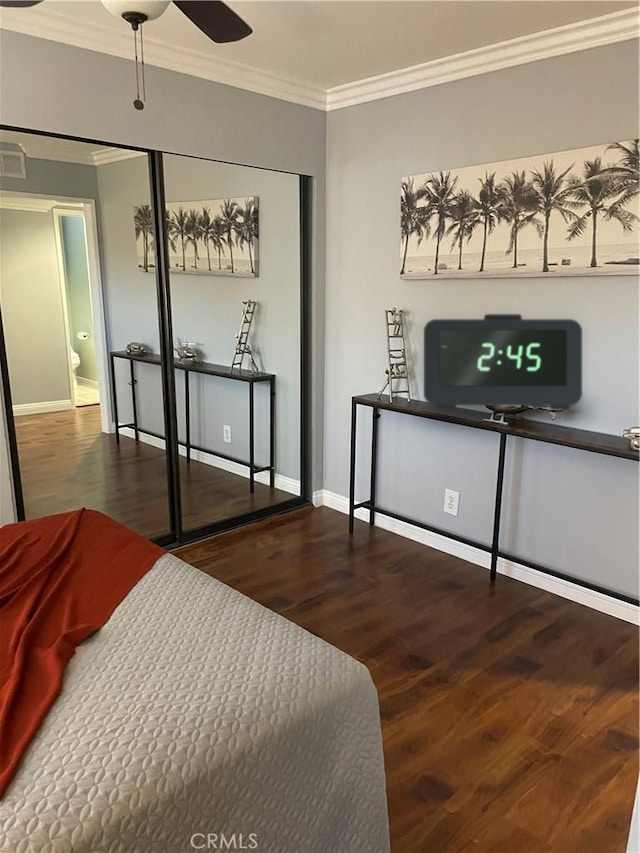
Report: 2.45
